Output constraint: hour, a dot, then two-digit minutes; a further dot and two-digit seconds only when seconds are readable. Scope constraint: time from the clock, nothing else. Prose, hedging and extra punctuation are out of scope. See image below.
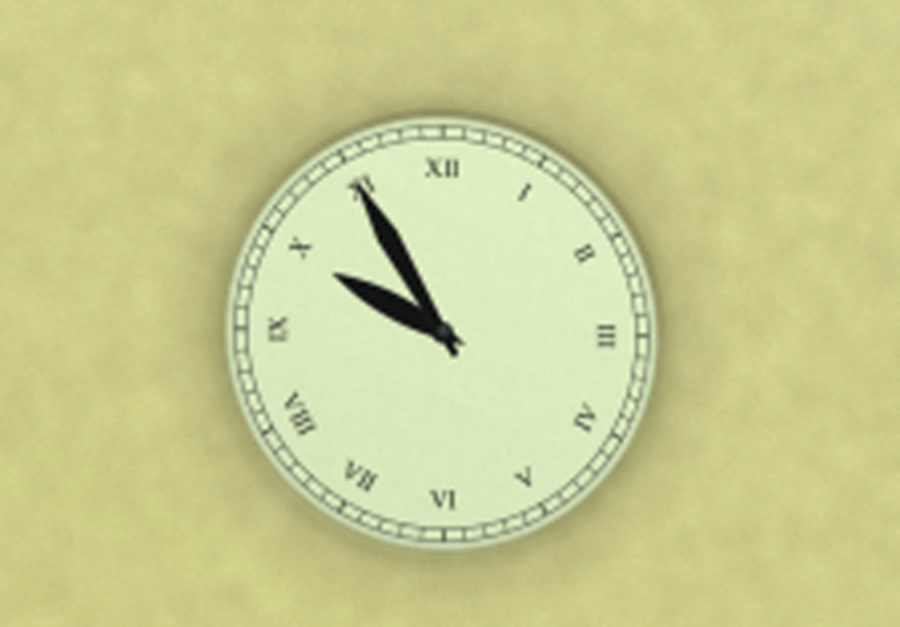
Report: 9.55
